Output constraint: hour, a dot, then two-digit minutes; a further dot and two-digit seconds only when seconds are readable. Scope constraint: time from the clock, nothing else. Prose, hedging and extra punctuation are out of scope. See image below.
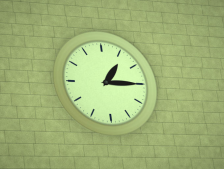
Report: 1.15
